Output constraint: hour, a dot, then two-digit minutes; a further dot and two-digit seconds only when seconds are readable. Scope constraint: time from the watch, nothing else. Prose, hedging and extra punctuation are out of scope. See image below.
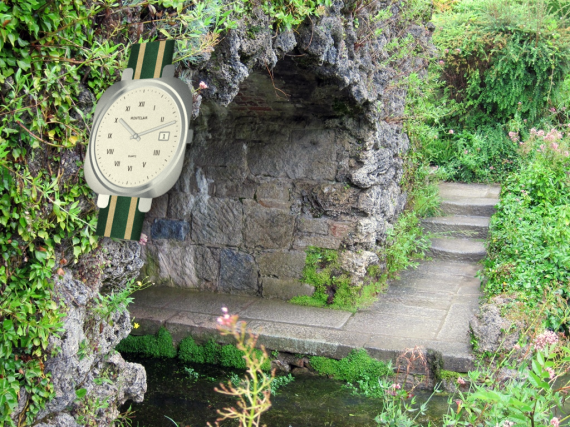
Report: 10.12
